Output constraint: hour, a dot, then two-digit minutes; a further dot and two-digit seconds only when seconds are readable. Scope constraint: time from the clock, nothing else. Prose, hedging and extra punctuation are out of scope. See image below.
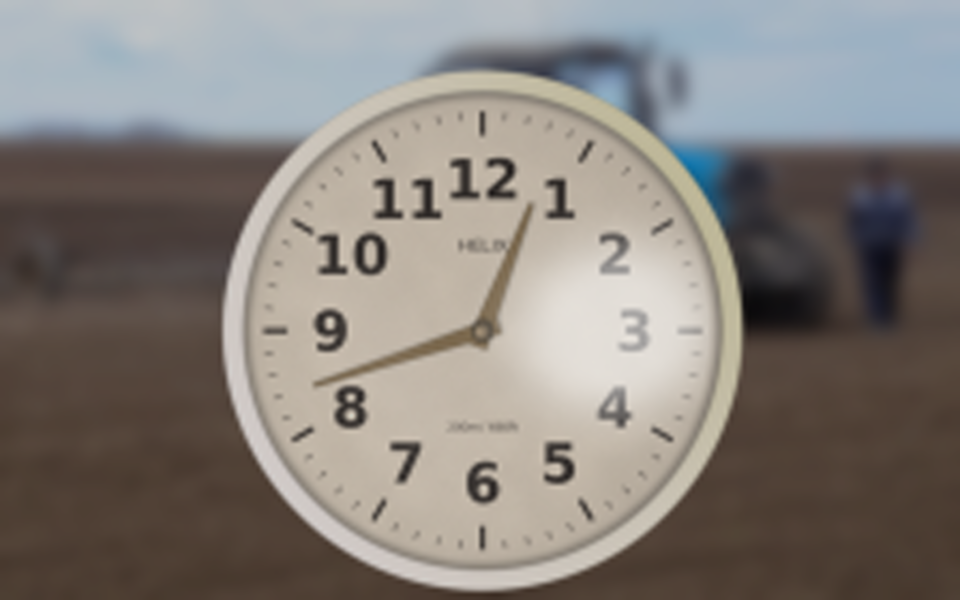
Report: 12.42
